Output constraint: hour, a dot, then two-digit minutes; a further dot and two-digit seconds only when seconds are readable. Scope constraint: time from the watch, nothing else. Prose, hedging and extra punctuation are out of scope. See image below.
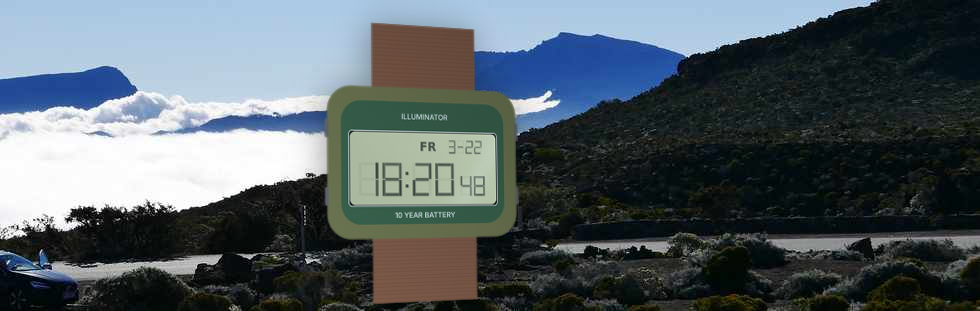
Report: 18.20.48
